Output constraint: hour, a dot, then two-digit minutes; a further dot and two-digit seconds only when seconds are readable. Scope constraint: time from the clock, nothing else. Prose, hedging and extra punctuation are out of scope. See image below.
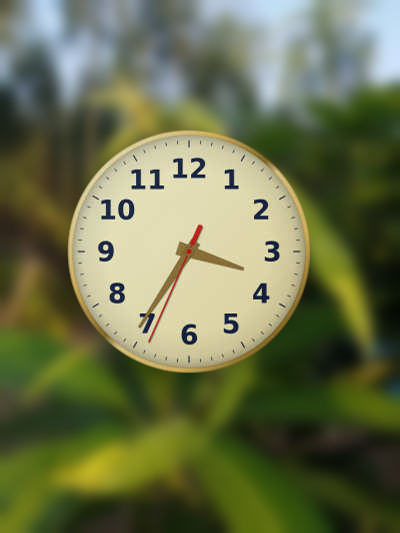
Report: 3.35.34
